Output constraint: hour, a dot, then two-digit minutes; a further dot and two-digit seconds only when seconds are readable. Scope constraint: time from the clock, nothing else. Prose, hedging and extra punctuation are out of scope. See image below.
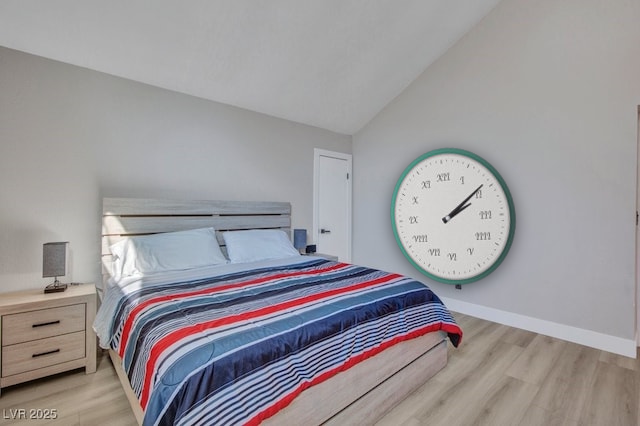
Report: 2.09
